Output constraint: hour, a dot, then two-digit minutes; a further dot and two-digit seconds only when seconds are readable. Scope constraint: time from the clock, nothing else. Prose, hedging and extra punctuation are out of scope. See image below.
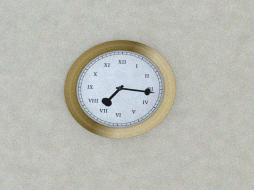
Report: 7.16
